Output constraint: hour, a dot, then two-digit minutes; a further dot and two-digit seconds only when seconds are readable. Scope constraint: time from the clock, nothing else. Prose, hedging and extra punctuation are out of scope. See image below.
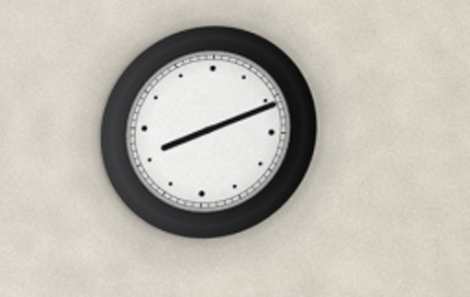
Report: 8.11
